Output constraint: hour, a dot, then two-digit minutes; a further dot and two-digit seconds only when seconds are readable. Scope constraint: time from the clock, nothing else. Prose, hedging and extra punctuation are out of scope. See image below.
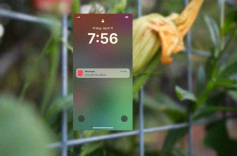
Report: 7.56
